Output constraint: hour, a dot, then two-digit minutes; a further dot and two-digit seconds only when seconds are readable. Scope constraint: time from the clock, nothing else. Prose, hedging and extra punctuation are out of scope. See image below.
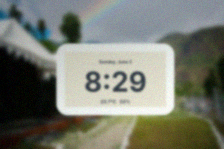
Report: 8.29
